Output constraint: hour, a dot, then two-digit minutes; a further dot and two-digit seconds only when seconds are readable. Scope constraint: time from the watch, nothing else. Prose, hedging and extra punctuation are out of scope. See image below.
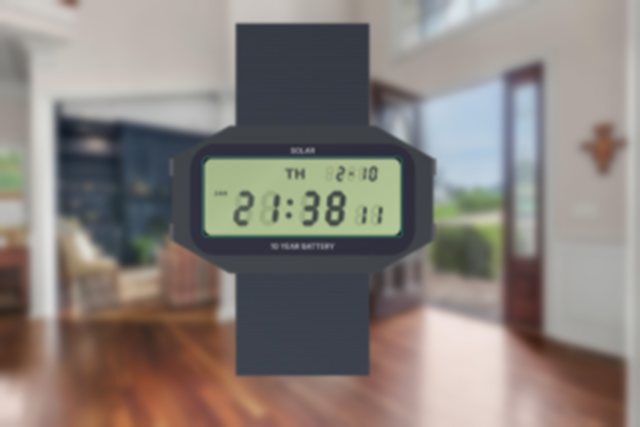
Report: 21.38.11
